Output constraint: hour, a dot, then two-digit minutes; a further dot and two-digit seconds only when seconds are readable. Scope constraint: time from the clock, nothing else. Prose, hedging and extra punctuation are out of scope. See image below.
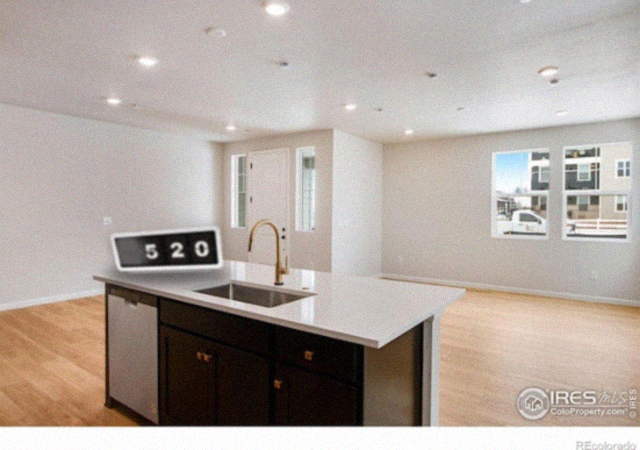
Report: 5.20
